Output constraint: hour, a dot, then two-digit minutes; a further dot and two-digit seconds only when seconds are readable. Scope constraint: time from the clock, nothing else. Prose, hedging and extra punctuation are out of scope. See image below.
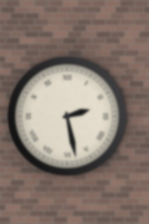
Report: 2.28
